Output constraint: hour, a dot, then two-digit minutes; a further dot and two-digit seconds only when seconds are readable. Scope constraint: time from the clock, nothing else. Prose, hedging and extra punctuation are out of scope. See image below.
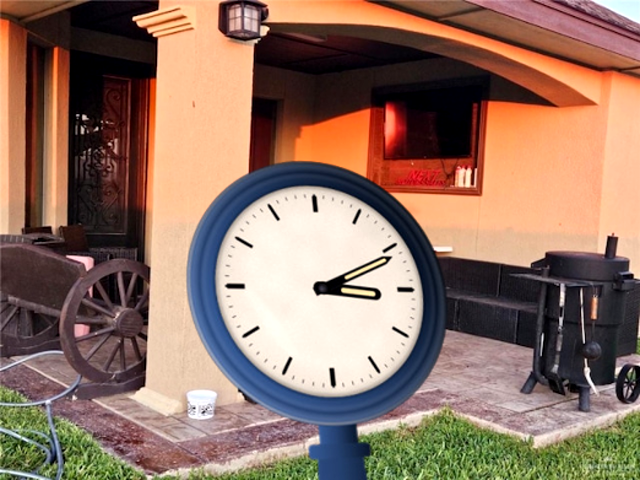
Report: 3.11
